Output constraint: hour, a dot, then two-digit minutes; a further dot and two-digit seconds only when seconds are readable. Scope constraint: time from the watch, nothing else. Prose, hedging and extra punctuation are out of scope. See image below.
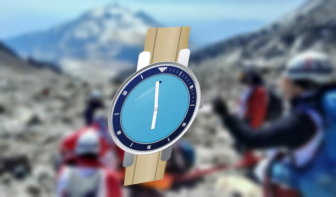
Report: 5.59
